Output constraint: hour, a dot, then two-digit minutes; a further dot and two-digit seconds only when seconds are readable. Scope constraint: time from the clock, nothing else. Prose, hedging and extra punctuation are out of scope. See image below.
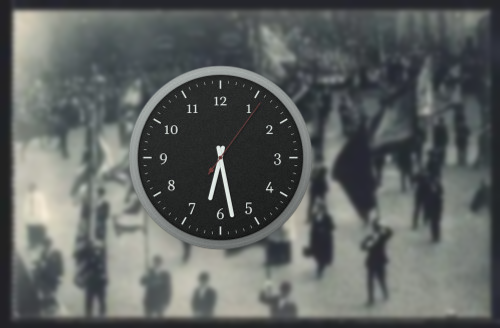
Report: 6.28.06
